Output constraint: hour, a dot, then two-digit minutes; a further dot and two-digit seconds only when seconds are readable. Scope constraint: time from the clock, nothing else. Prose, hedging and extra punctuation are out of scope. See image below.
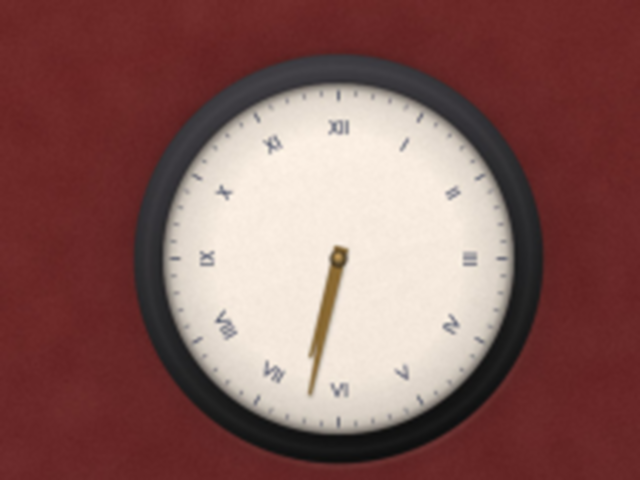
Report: 6.32
